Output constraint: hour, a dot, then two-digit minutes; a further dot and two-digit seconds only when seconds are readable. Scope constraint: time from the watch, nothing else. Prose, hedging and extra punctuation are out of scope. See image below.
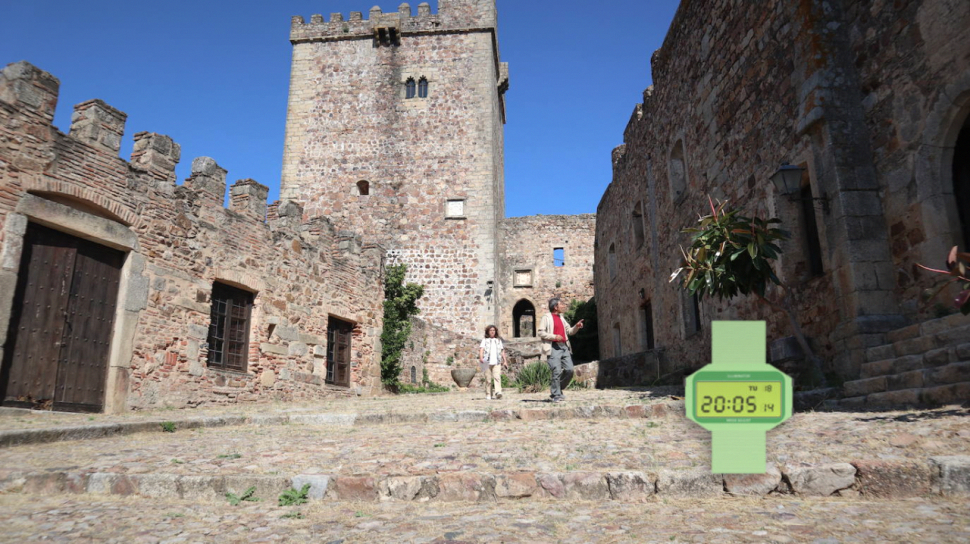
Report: 20.05.14
